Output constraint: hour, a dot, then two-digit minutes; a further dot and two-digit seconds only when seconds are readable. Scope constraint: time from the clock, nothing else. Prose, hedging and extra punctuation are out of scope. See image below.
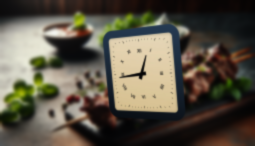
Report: 12.44
